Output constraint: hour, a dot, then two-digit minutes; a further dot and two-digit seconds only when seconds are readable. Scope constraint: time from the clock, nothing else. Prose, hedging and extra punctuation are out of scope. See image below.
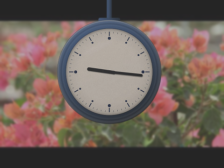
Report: 9.16
